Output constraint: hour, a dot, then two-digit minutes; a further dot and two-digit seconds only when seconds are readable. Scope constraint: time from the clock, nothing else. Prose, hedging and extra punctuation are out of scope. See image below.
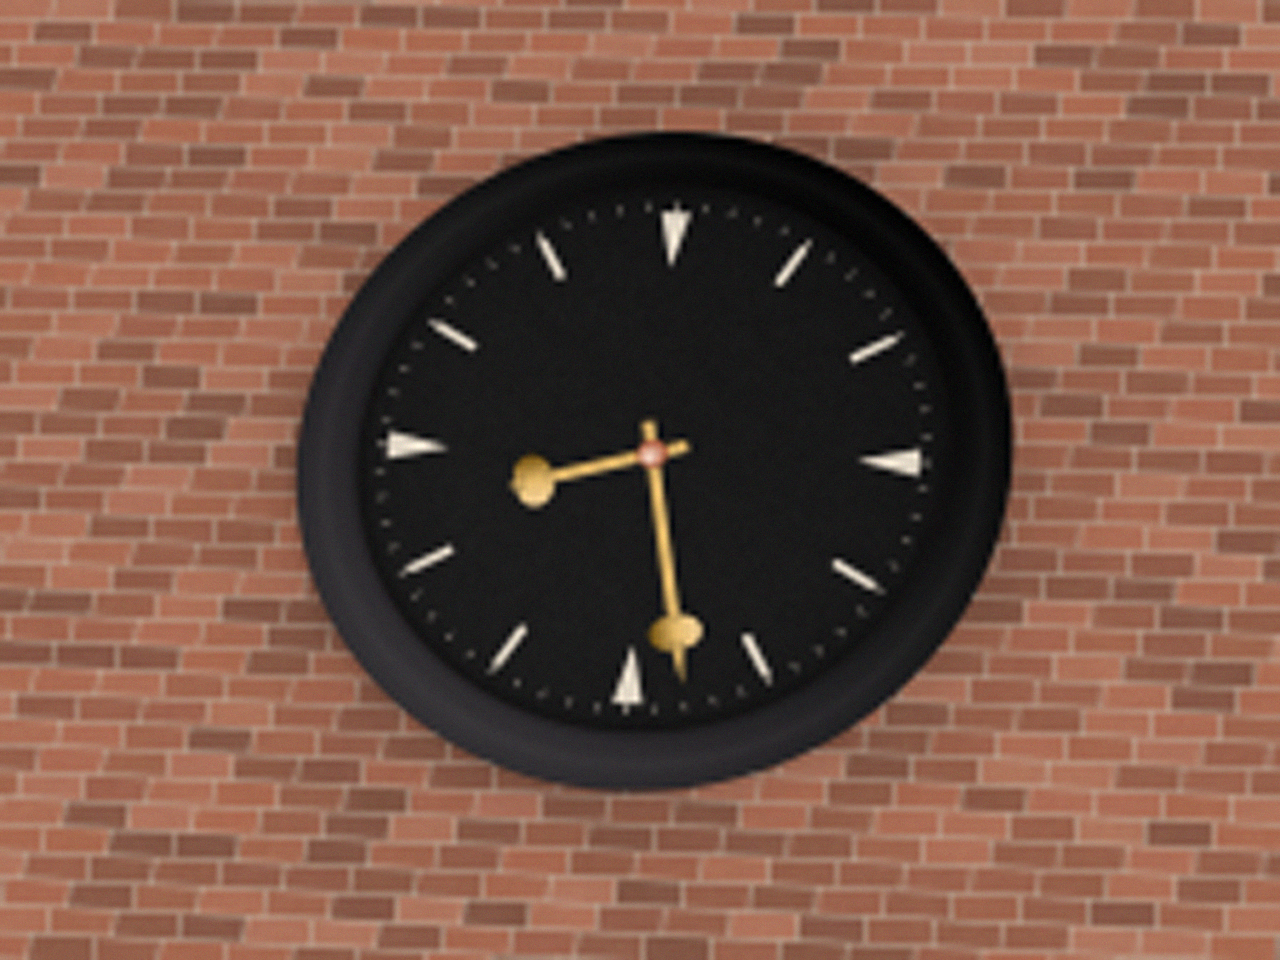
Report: 8.28
